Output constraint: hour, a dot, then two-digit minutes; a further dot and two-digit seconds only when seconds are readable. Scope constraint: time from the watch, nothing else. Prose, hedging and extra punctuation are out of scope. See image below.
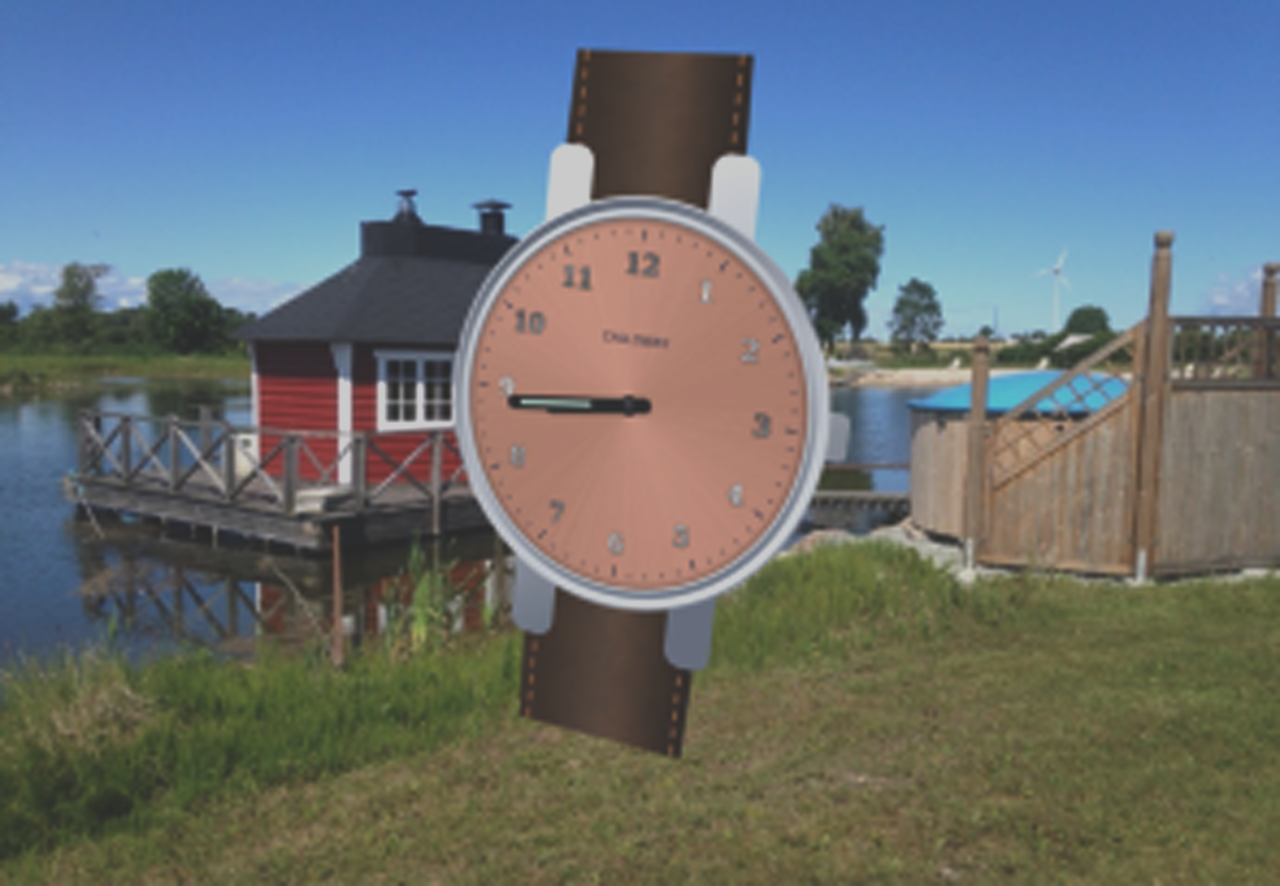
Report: 8.44
